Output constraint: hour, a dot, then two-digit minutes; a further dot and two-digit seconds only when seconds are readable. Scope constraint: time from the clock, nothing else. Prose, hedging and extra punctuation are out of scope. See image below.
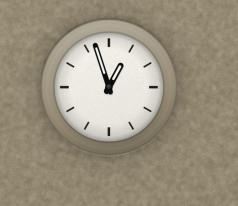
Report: 12.57
